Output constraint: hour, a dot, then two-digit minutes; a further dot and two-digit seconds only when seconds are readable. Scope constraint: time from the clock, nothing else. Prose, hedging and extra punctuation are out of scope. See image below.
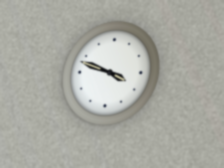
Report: 3.48
